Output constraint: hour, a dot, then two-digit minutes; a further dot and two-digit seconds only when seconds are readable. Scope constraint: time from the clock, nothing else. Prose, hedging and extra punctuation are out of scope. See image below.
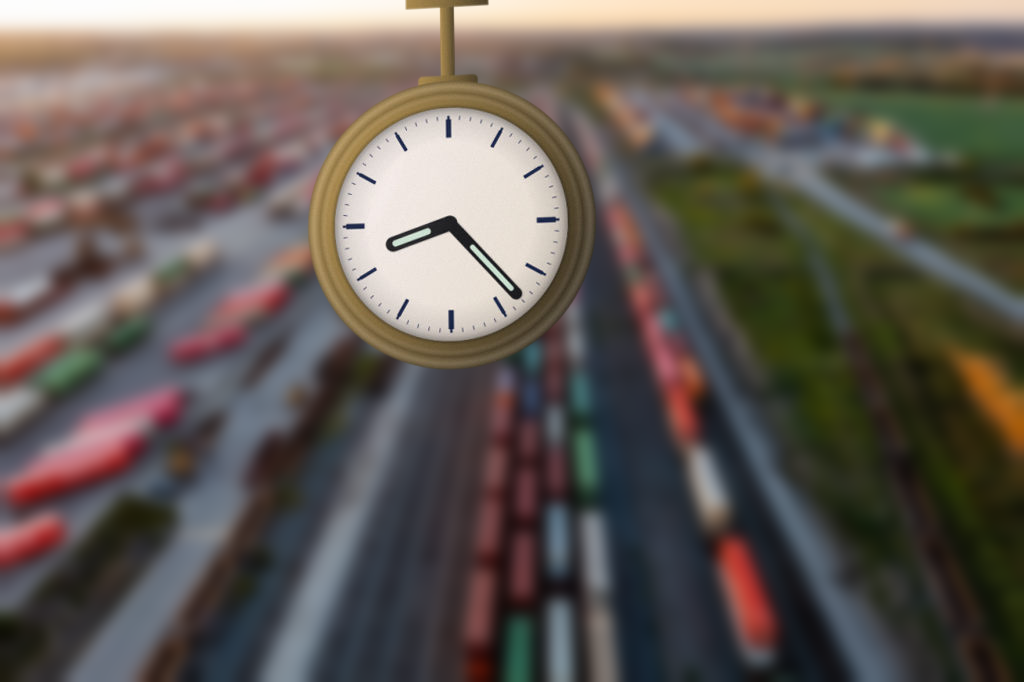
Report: 8.23
